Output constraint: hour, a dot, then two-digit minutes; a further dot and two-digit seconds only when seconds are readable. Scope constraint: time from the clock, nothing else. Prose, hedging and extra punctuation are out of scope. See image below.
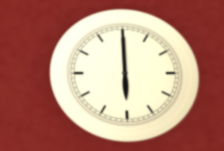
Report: 6.00
